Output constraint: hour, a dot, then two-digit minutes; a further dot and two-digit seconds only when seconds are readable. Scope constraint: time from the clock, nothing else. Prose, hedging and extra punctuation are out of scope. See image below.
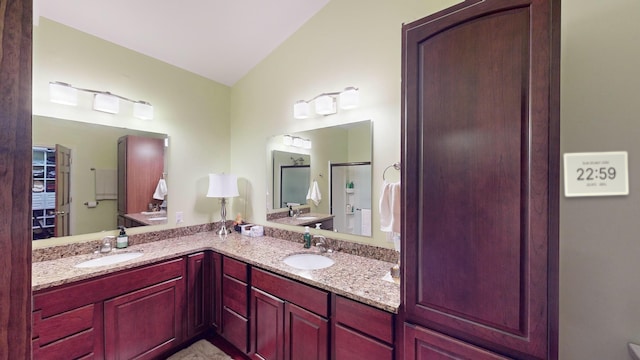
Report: 22.59
